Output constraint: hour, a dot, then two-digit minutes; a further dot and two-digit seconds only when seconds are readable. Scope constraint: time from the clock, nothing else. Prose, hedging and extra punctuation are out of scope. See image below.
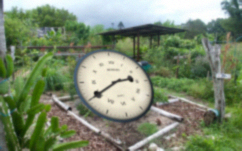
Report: 2.40
